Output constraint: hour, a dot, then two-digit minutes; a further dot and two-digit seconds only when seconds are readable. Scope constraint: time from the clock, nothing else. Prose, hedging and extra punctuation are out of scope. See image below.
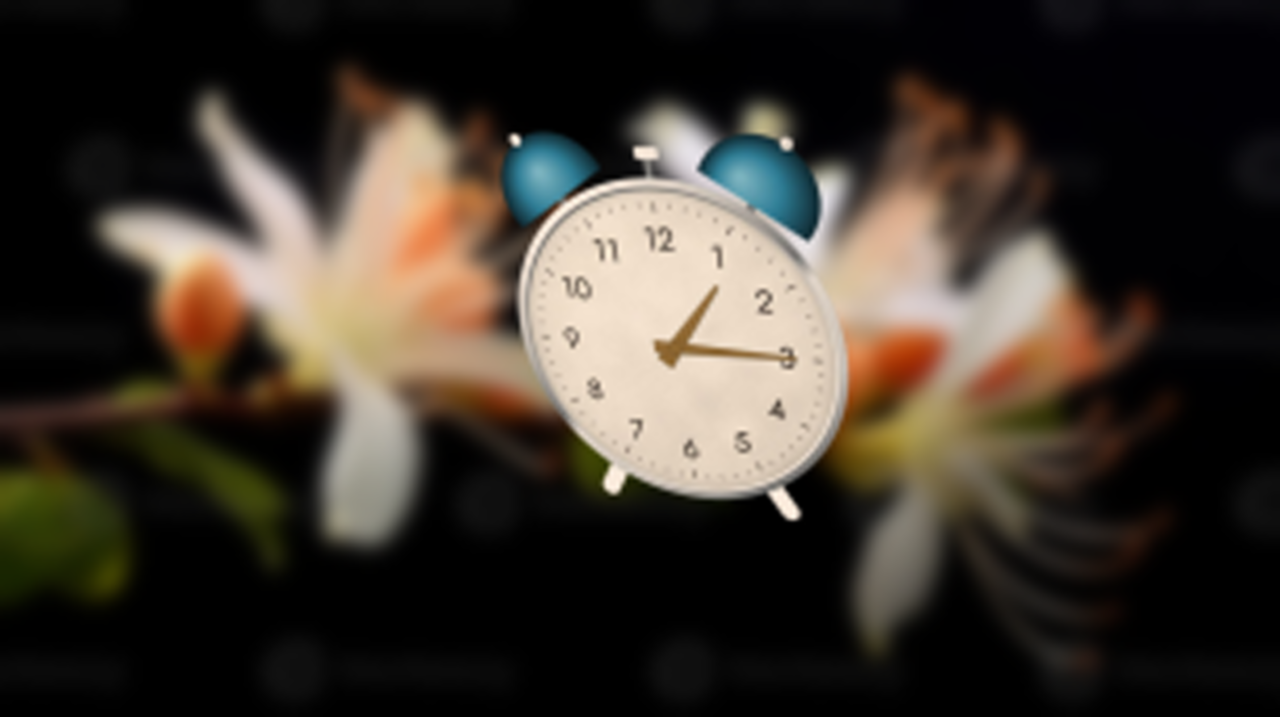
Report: 1.15
